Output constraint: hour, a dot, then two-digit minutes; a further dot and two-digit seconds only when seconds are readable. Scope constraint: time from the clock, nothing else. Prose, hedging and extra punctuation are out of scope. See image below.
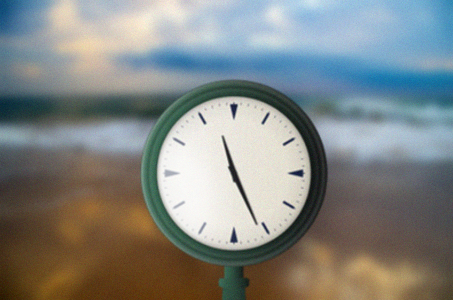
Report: 11.26
